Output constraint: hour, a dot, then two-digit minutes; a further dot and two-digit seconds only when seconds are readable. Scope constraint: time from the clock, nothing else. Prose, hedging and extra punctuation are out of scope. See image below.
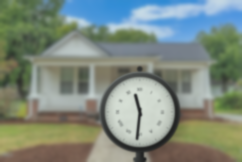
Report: 11.31
